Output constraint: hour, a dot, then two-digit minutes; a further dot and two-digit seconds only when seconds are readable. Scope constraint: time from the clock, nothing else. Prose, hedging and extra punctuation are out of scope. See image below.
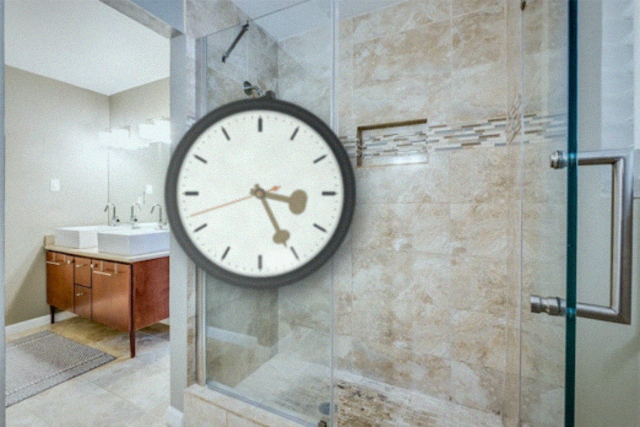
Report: 3.25.42
